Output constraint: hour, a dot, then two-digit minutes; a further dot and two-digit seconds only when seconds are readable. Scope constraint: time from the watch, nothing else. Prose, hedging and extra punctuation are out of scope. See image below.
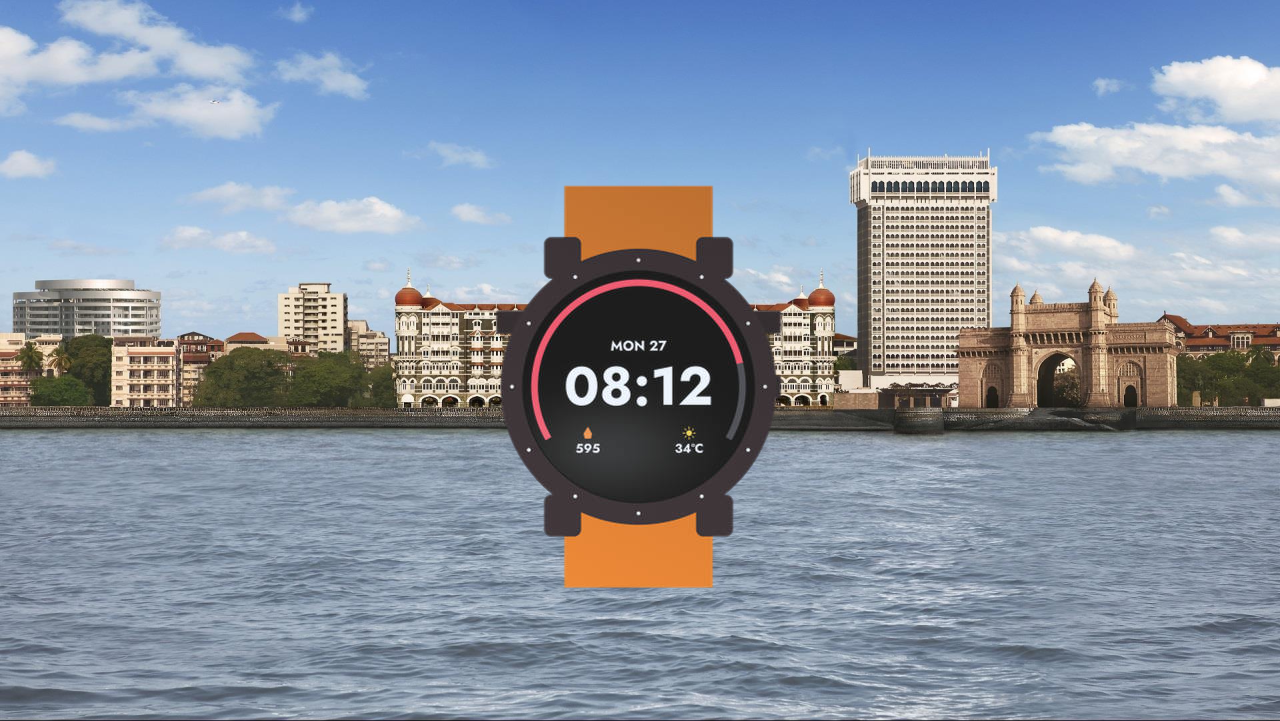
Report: 8.12
